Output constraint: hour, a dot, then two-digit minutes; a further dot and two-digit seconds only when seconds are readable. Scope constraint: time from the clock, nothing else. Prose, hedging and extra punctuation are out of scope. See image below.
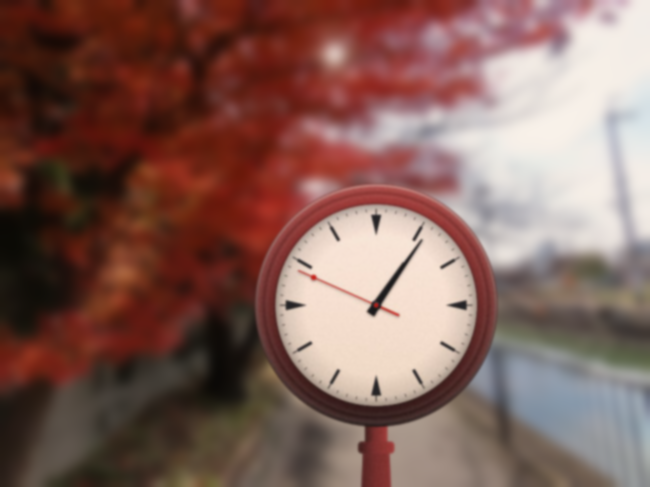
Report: 1.05.49
